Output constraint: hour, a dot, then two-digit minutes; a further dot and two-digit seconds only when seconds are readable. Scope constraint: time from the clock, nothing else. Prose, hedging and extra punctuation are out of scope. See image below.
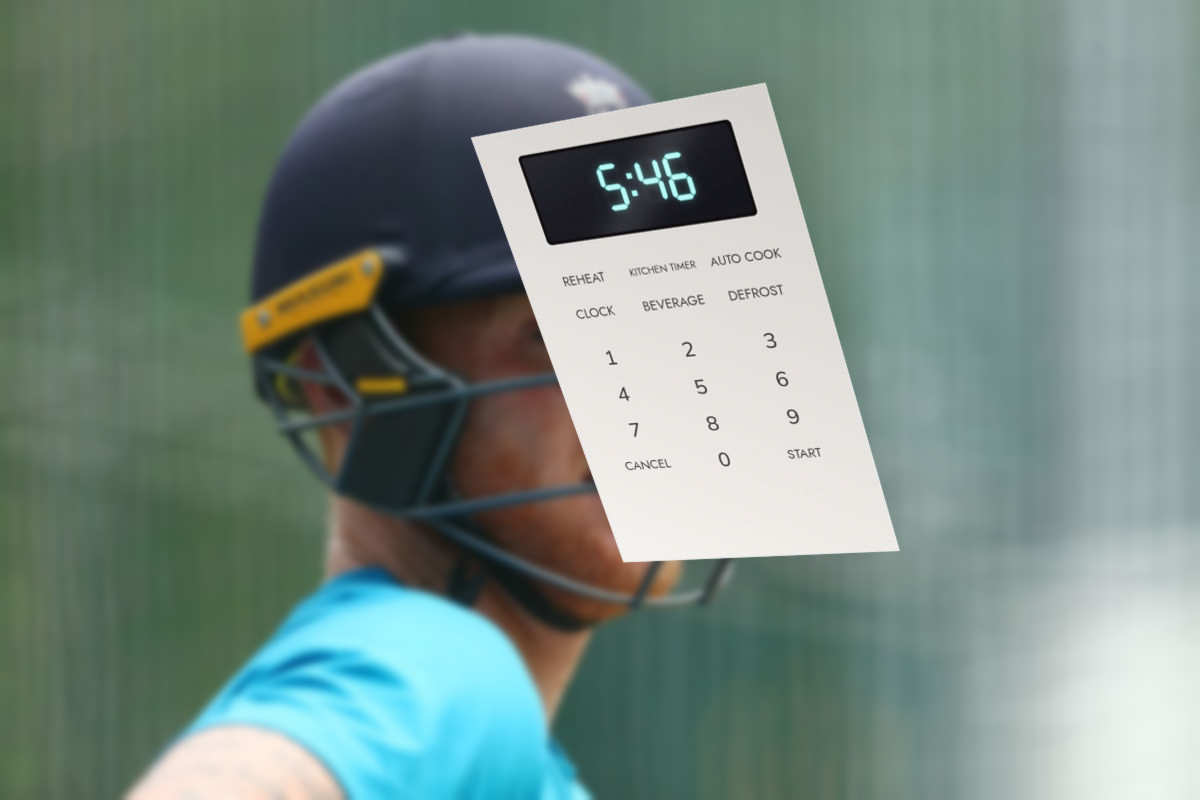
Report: 5.46
